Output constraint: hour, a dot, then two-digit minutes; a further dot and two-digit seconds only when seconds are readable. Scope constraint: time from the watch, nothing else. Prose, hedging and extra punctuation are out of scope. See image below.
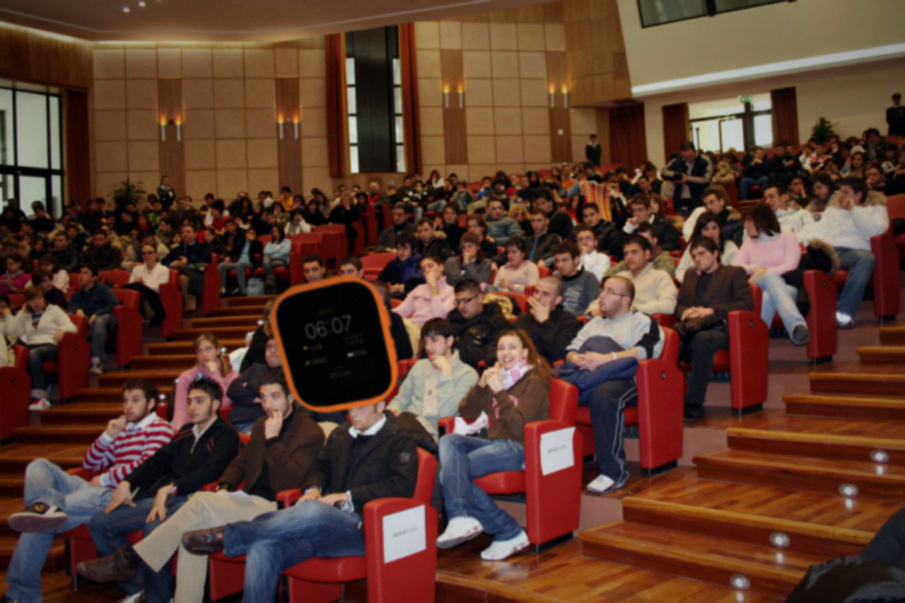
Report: 6.07
